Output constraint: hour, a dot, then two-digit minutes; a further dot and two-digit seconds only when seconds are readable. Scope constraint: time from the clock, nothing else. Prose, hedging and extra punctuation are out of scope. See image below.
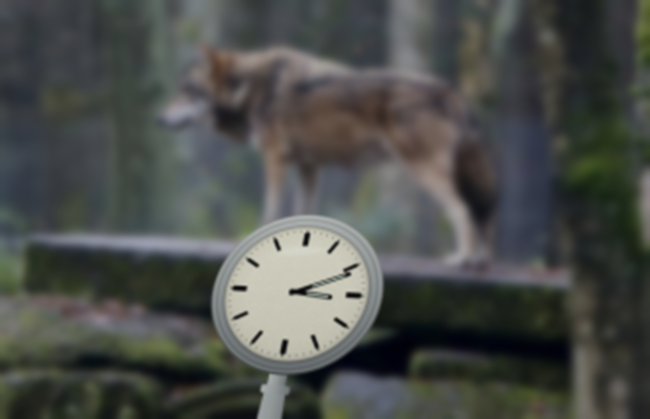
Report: 3.11
